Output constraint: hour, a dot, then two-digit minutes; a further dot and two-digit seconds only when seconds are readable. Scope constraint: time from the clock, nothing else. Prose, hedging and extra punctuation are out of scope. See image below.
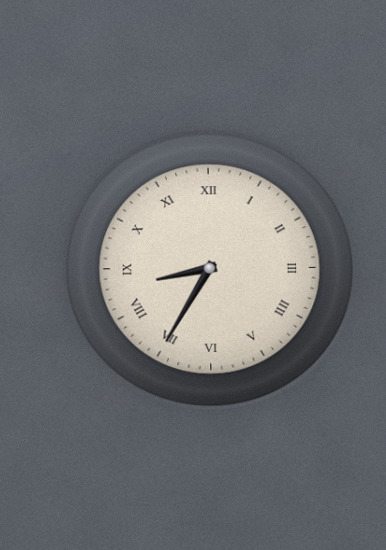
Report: 8.35
